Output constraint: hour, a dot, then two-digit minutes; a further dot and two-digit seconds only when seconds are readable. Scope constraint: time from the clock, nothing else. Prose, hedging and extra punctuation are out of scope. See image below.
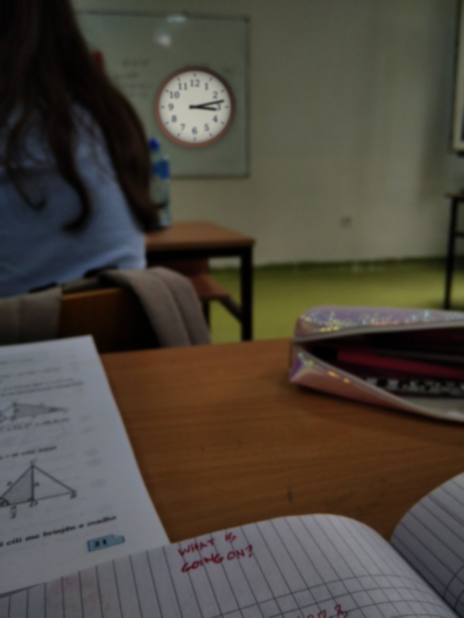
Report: 3.13
